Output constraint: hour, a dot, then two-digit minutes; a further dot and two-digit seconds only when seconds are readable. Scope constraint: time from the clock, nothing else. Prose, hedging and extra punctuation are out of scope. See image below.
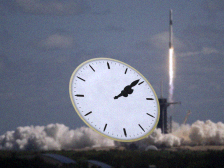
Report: 2.09
